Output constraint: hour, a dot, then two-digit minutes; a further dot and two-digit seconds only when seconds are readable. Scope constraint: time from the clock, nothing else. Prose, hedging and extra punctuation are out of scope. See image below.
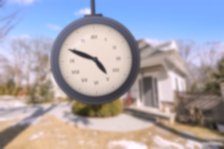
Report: 4.49
